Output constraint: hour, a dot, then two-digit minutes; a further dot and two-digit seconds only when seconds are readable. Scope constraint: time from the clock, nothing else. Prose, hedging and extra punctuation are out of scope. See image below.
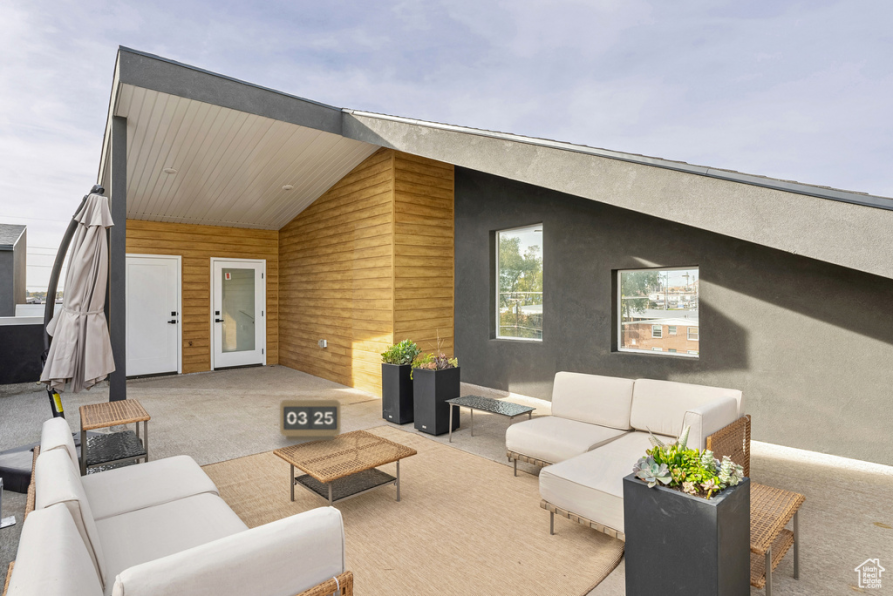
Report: 3.25
